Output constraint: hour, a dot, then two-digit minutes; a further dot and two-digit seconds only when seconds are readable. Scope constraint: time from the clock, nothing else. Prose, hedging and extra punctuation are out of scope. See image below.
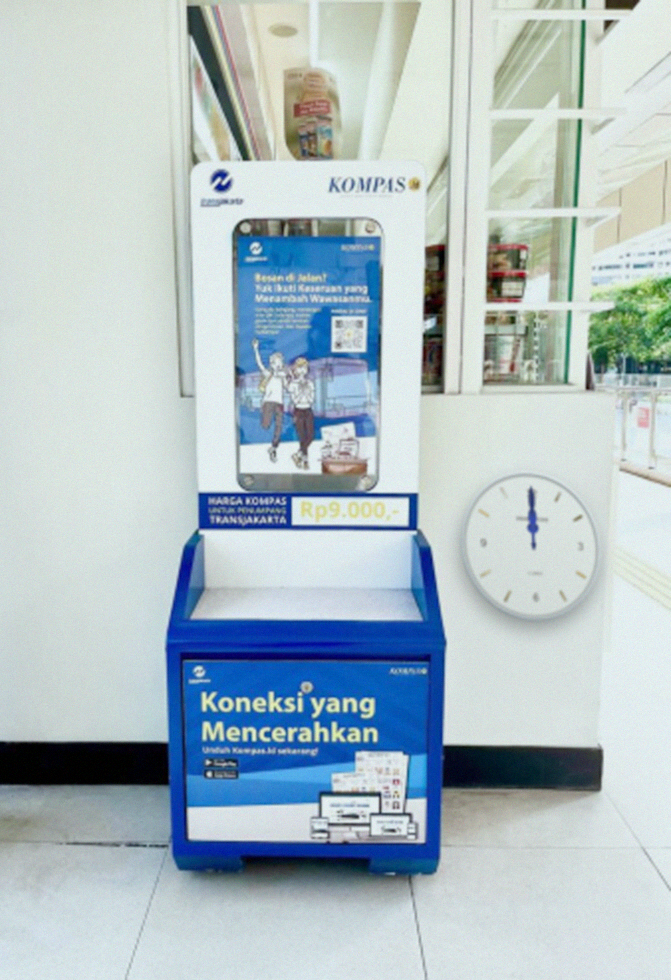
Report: 12.00
